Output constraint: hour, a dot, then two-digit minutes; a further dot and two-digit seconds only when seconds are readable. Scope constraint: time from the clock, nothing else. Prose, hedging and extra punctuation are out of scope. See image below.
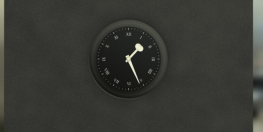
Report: 1.26
